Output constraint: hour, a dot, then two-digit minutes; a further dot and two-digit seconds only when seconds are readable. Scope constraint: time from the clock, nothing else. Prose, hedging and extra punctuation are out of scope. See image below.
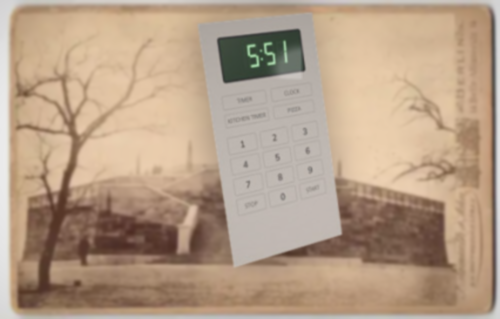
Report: 5.51
